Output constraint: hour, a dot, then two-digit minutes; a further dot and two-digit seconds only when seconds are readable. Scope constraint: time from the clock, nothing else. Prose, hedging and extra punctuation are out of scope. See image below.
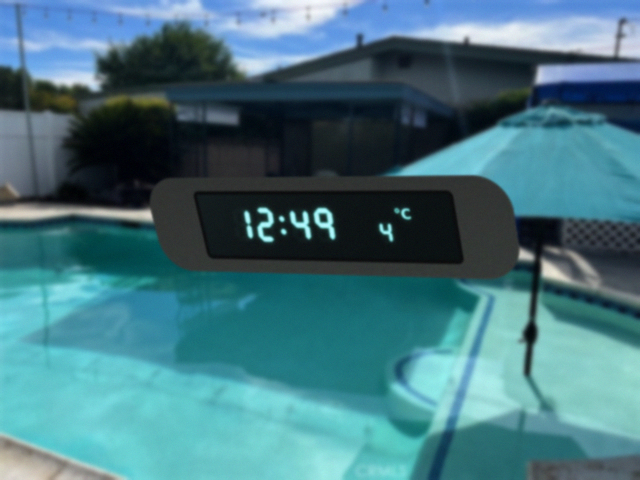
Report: 12.49
